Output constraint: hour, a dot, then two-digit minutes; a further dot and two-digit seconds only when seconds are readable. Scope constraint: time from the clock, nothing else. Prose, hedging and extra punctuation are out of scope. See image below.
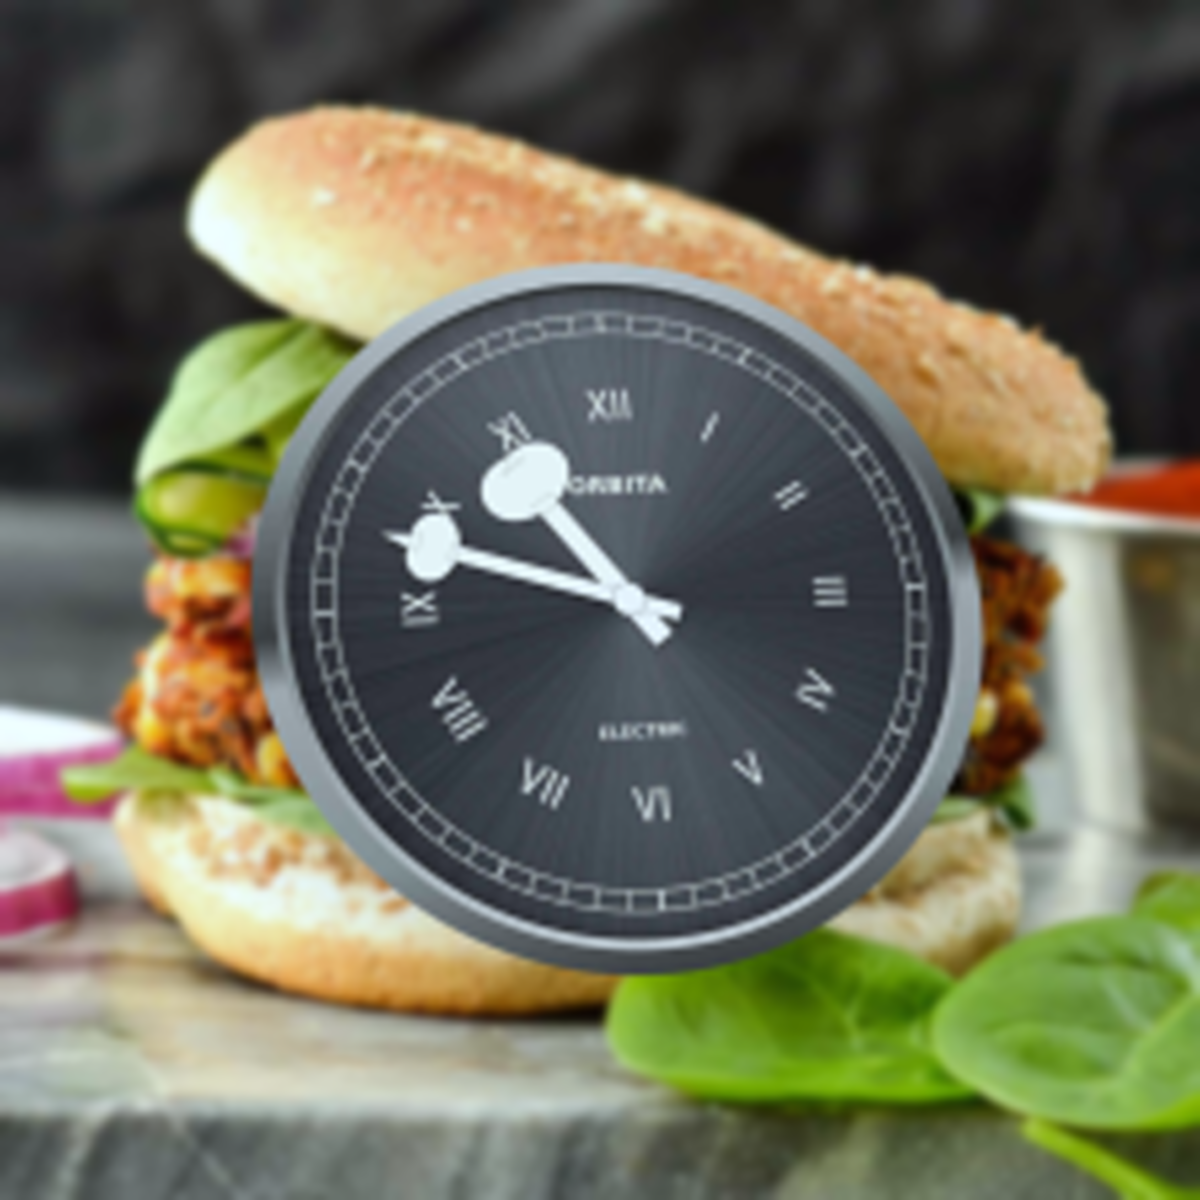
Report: 10.48
